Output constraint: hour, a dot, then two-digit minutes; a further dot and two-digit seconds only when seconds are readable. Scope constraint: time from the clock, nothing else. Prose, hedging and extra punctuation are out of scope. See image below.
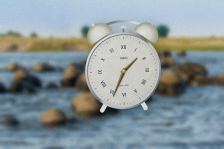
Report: 1.34
